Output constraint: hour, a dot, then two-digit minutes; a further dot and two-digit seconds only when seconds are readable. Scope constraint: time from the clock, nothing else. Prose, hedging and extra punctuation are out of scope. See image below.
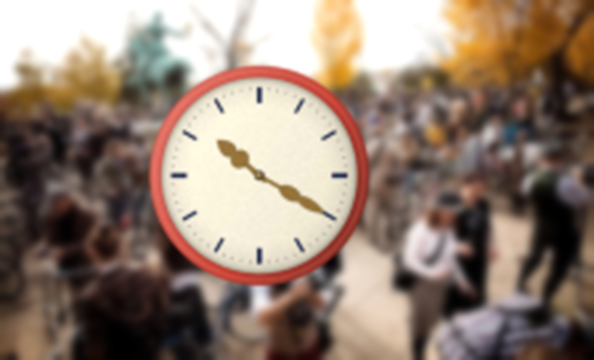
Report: 10.20
